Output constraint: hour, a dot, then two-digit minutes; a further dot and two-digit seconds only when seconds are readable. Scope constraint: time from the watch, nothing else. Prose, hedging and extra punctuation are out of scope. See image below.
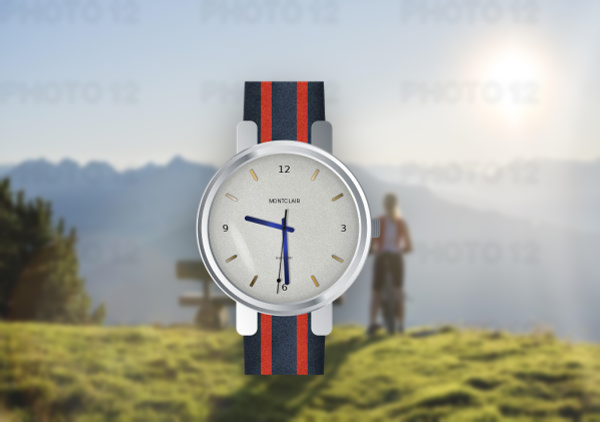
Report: 9.29.31
